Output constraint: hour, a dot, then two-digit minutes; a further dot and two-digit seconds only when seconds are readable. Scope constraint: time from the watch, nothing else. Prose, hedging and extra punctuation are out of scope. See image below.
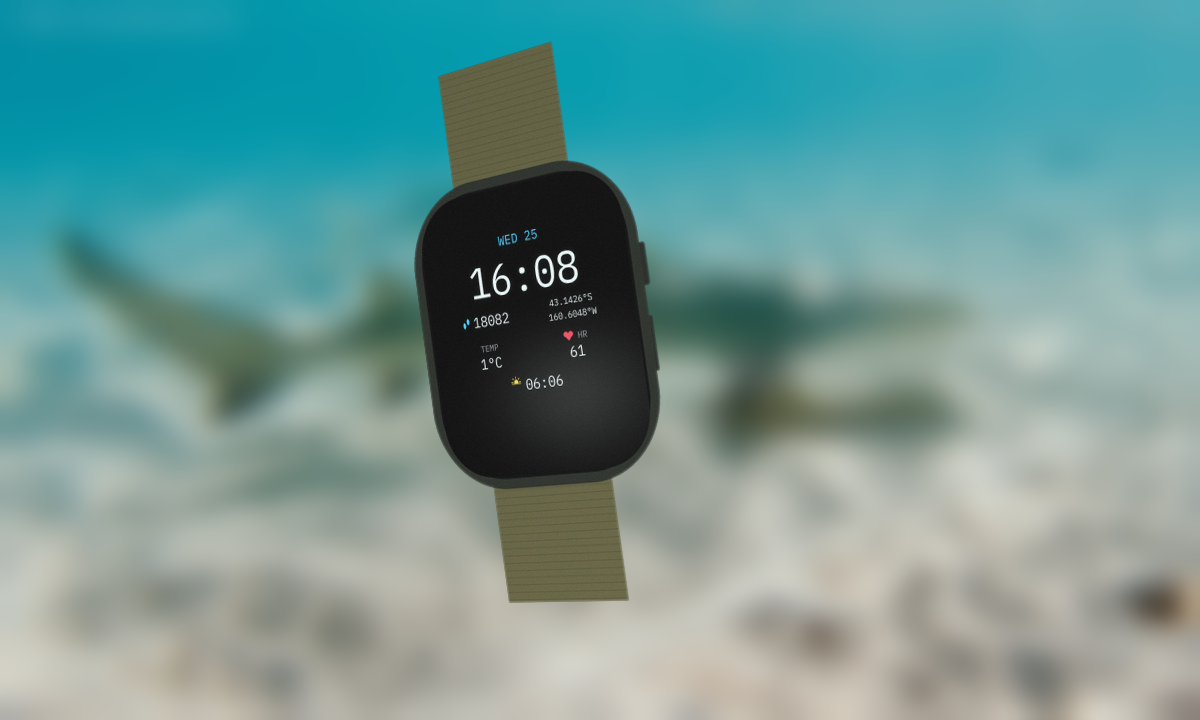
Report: 16.08
